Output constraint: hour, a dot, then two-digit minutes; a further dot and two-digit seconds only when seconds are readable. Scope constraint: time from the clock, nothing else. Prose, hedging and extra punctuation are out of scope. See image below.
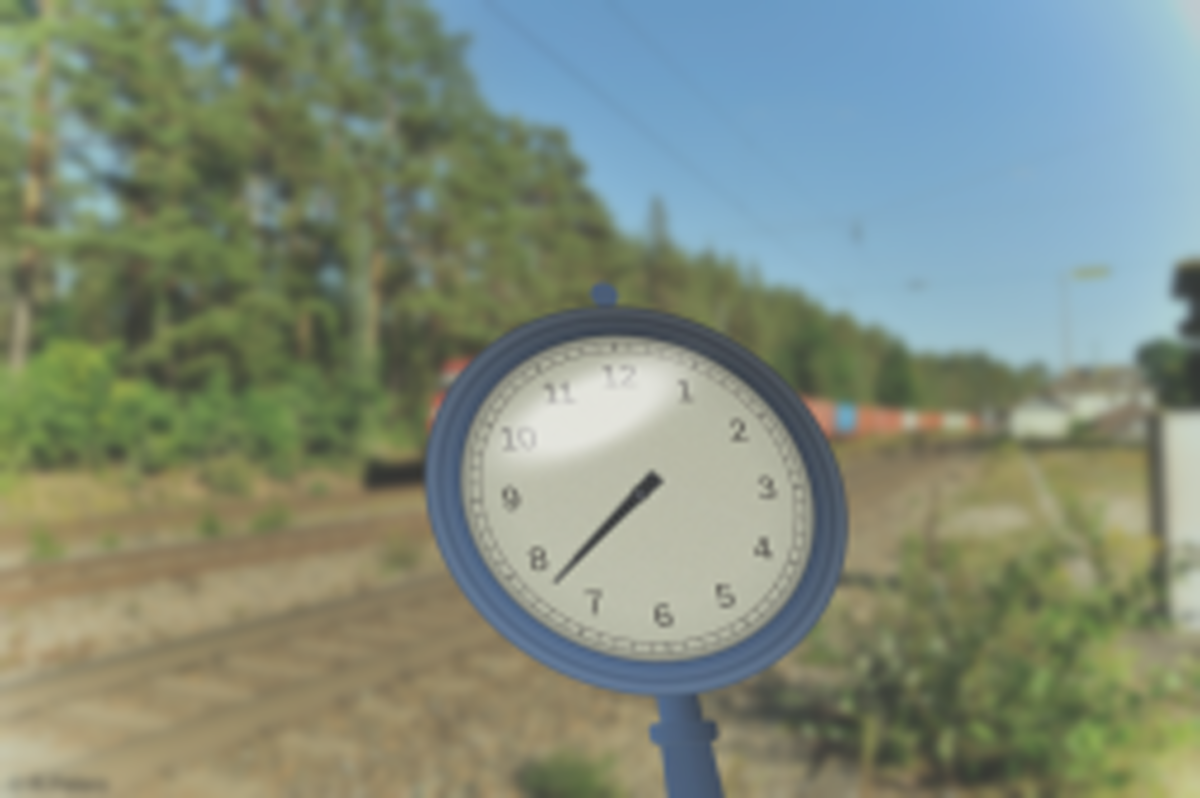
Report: 7.38
